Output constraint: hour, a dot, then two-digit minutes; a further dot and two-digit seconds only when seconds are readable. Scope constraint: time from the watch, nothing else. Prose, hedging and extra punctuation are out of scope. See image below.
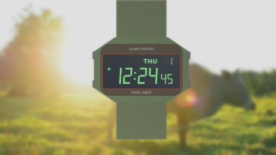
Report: 12.24.45
